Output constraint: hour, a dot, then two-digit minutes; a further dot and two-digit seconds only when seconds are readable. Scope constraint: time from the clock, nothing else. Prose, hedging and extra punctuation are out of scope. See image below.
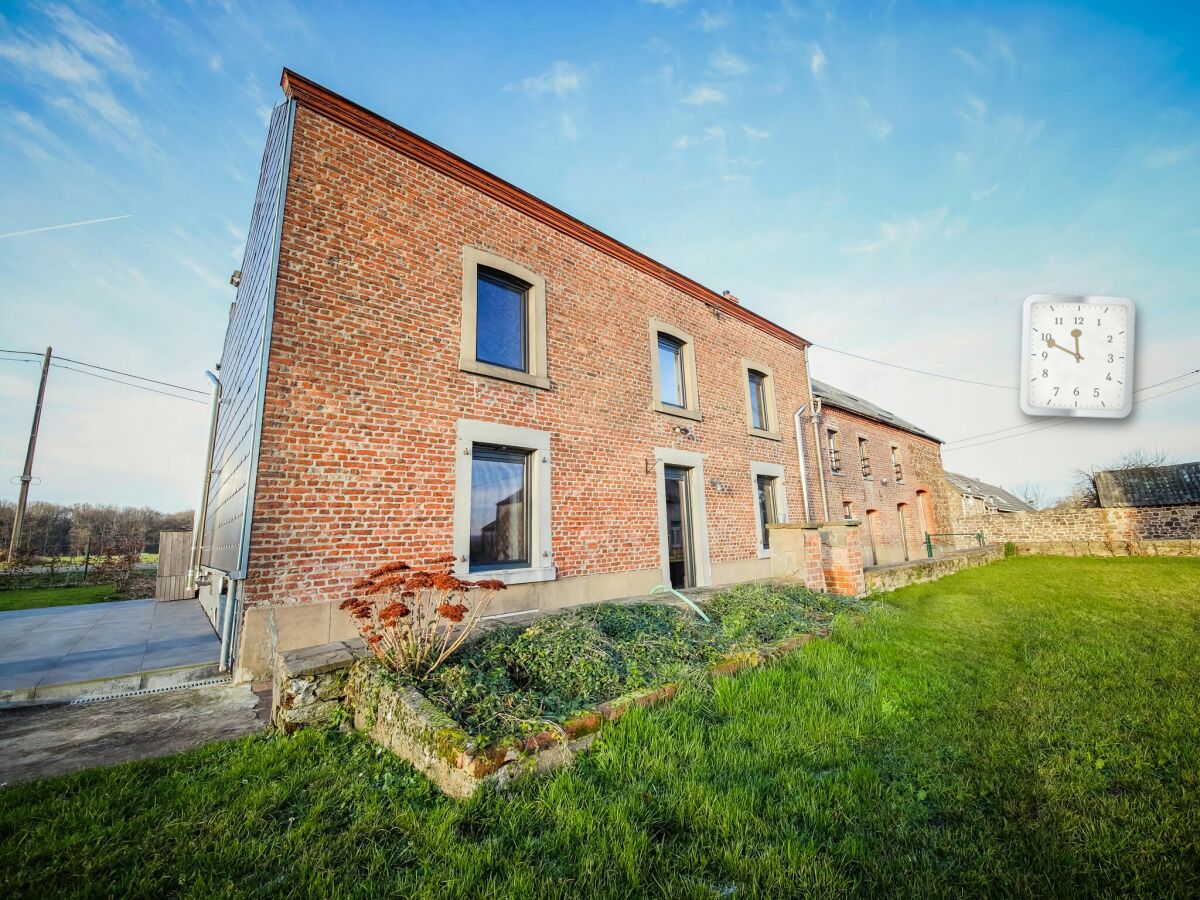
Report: 11.49
